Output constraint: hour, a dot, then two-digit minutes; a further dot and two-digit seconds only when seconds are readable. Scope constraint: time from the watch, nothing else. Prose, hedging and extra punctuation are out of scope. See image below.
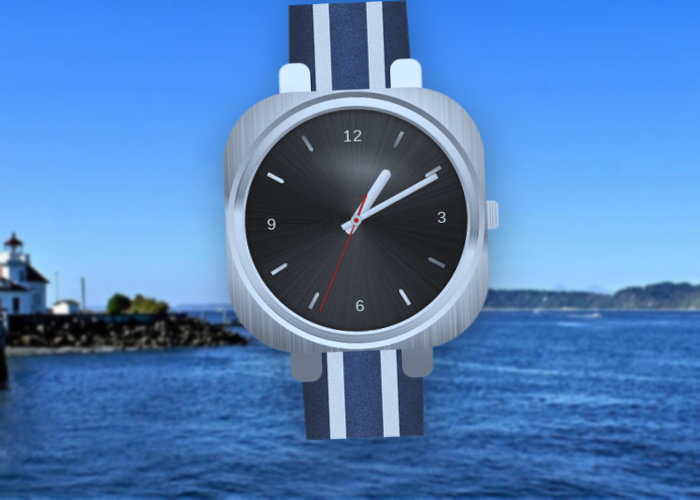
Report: 1.10.34
